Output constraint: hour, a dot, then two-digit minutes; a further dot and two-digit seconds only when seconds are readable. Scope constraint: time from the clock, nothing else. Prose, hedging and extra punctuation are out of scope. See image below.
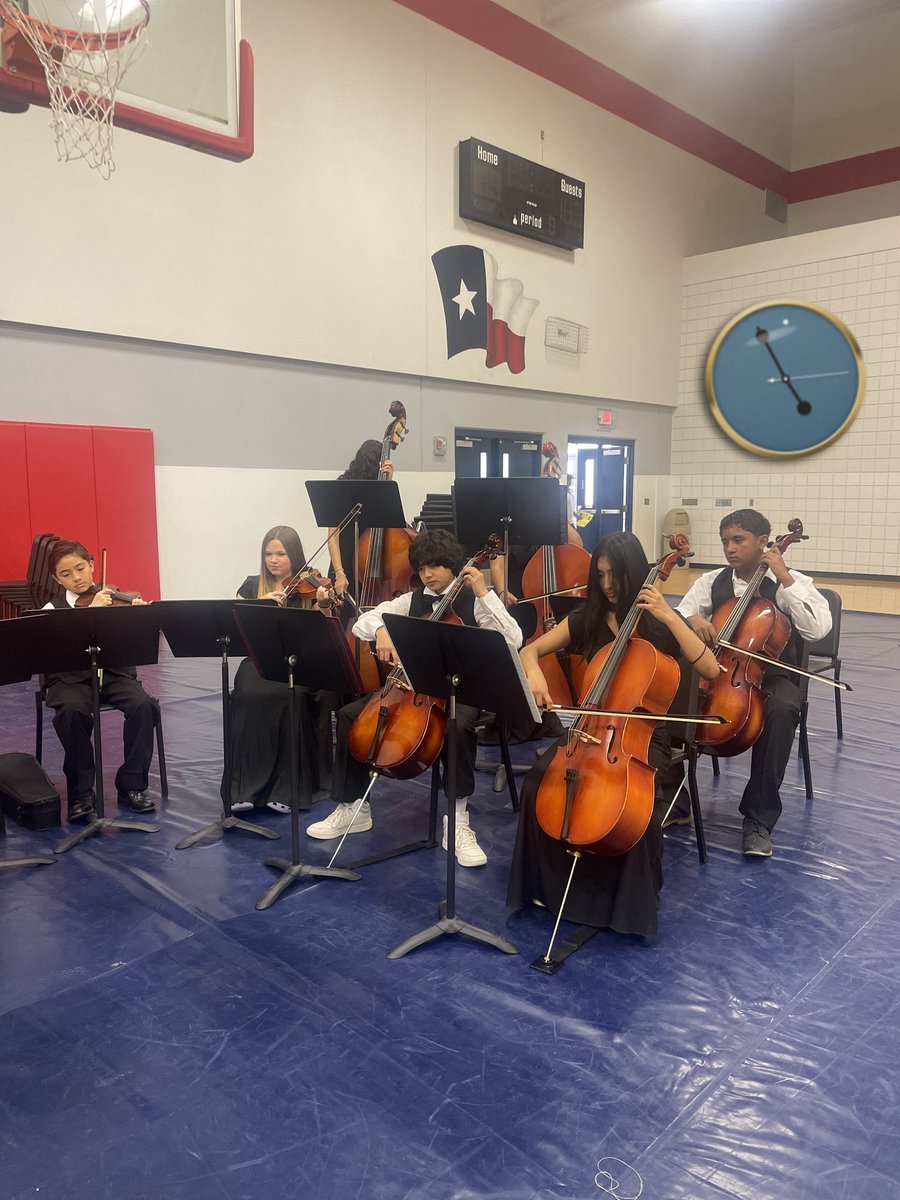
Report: 4.55.14
